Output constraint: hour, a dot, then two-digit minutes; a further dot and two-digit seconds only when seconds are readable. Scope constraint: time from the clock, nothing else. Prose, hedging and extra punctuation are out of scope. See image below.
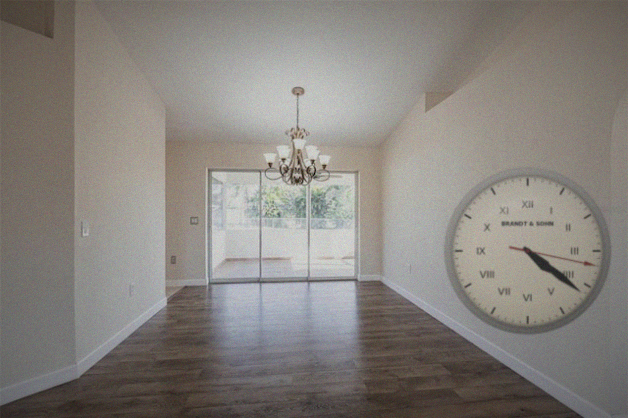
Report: 4.21.17
